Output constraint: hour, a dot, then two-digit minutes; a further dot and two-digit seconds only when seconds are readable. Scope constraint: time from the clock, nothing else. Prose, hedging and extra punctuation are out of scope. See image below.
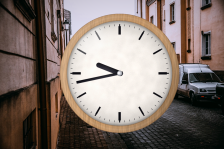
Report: 9.43
